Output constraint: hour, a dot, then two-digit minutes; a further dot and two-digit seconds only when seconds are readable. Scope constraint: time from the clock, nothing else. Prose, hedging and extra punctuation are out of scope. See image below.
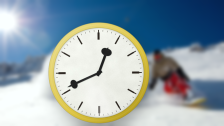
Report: 12.41
